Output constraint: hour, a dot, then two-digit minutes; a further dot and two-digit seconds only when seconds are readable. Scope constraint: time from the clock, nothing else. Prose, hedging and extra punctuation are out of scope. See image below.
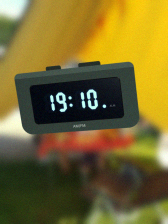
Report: 19.10
